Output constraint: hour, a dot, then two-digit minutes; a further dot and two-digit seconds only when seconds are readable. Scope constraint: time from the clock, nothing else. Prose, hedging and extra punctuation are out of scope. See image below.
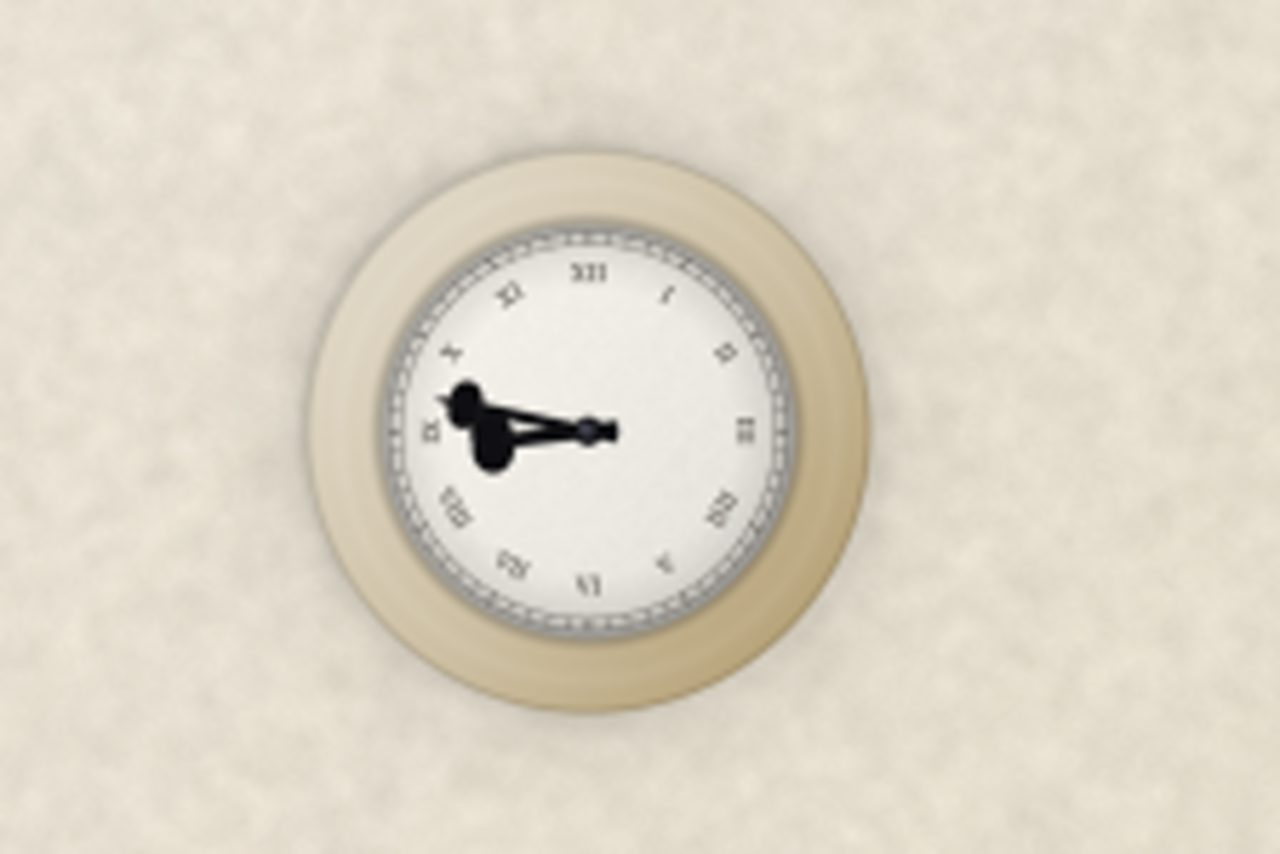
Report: 8.47
